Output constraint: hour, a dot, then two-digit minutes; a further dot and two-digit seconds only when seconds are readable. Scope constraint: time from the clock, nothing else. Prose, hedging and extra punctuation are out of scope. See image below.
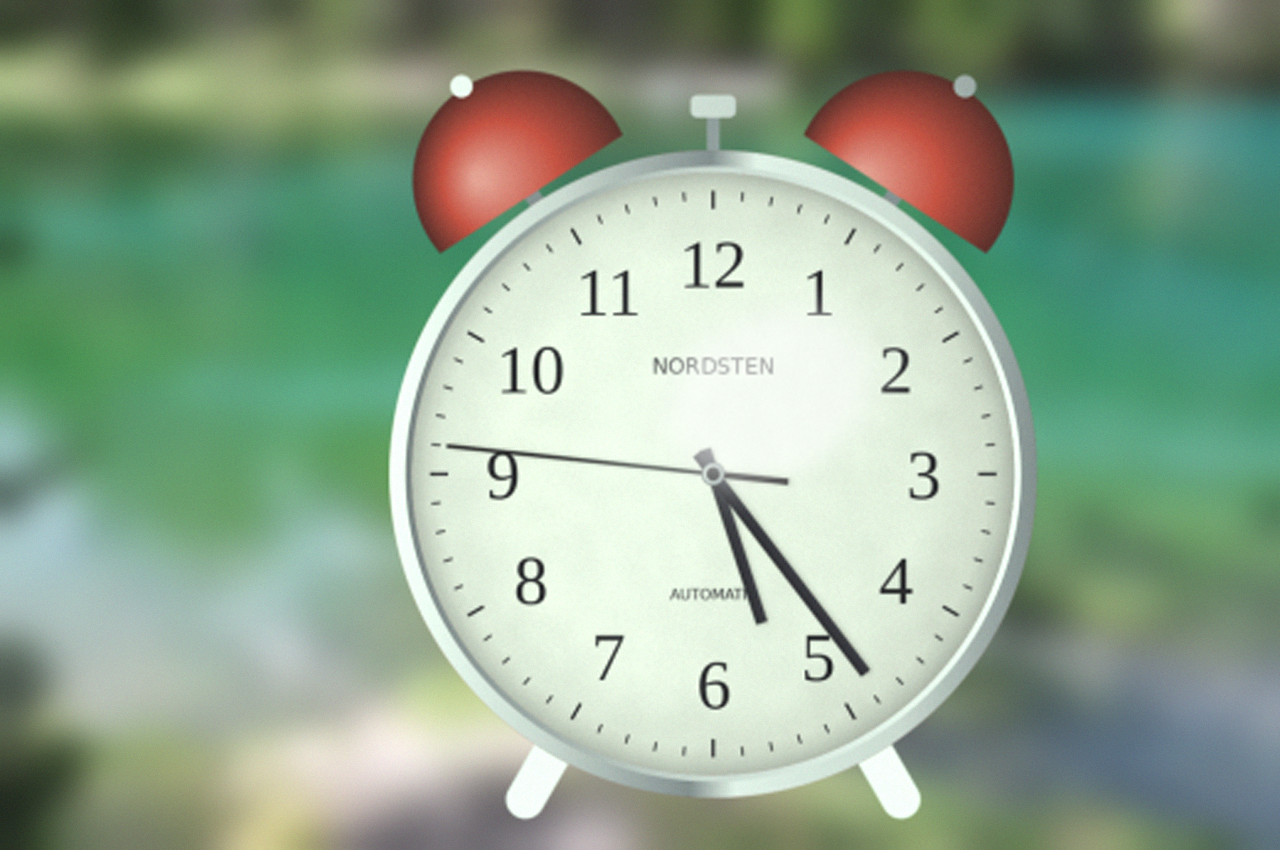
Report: 5.23.46
